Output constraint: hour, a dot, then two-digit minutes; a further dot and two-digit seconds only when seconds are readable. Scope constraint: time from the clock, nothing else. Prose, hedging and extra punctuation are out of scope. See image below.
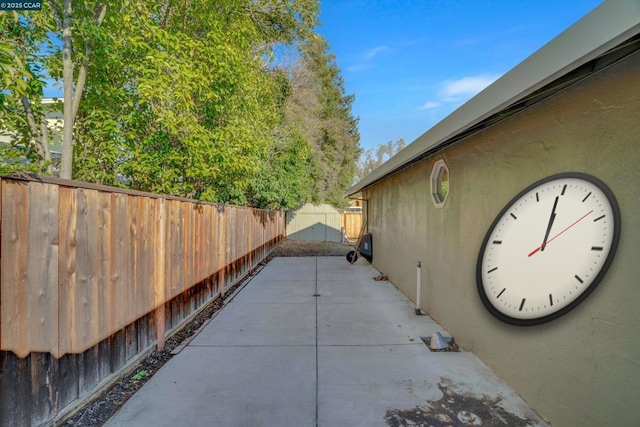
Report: 11.59.08
